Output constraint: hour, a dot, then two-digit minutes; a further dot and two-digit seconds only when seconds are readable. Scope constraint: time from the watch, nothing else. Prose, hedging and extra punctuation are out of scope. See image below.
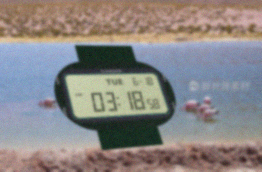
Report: 3.18
